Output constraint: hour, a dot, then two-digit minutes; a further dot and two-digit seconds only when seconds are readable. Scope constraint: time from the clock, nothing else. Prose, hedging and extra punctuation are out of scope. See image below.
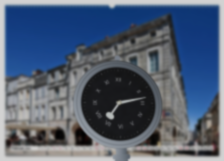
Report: 7.13
